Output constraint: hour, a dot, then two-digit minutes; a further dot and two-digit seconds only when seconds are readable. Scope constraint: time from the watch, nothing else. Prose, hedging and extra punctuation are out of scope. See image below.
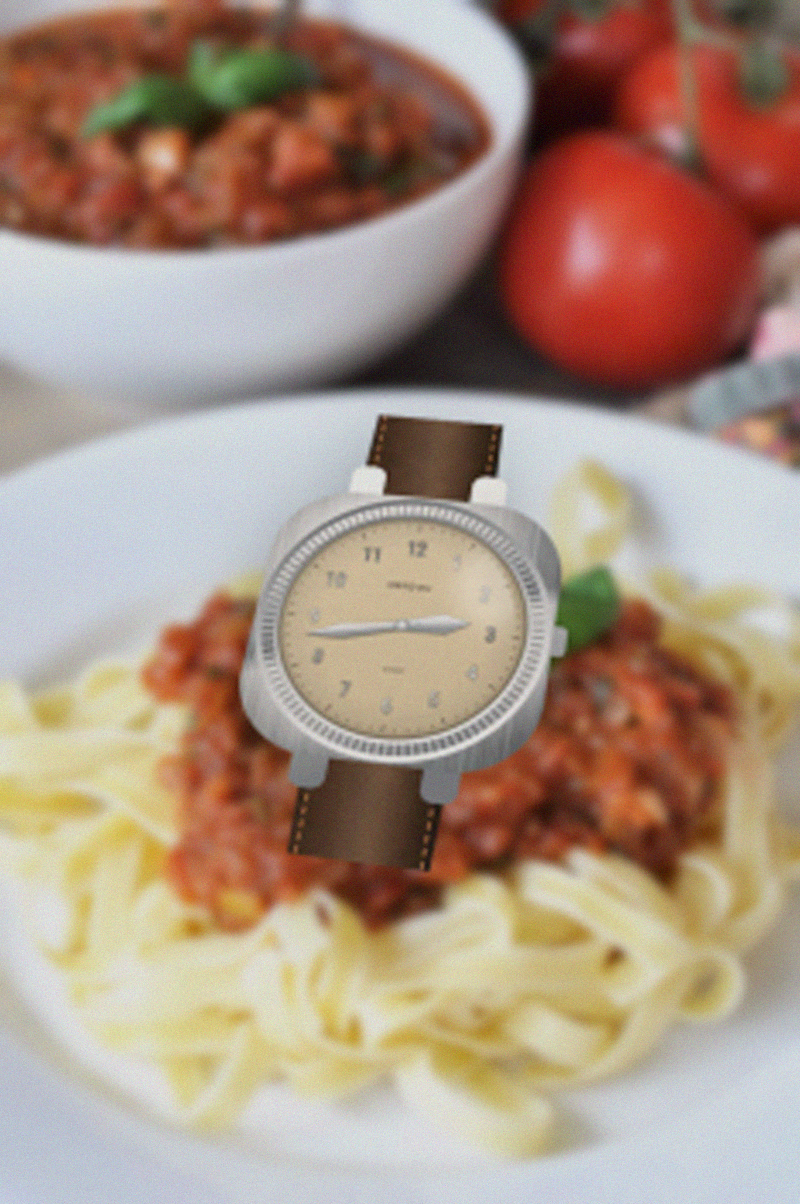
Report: 2.43
